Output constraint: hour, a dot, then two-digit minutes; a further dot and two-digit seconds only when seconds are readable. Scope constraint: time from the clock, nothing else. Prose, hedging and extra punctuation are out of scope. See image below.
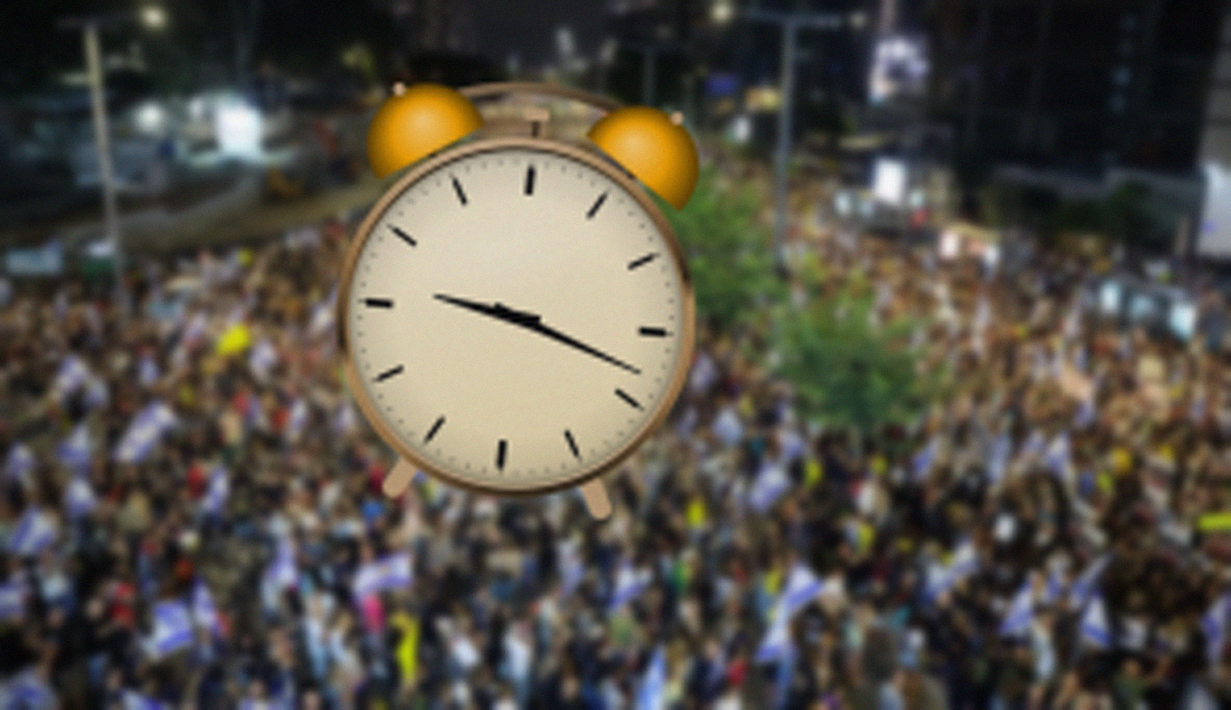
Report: 9.18
